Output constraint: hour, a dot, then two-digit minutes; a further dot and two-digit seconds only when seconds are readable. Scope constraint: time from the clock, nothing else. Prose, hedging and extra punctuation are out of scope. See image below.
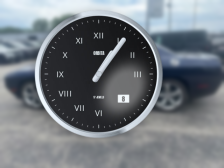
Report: 1.06
